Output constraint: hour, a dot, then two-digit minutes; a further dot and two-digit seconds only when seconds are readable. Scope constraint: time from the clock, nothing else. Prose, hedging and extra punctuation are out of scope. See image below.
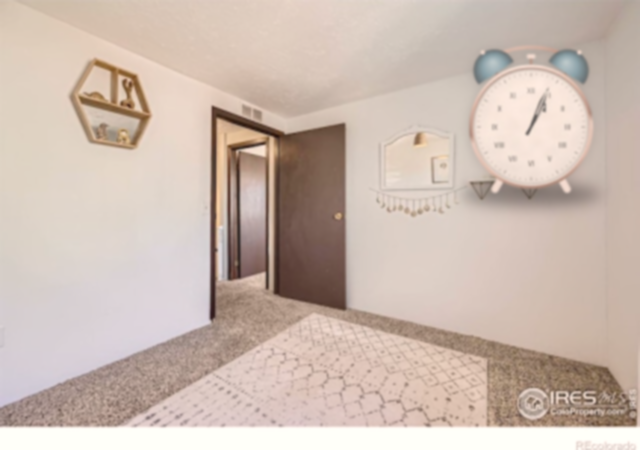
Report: 1.04
